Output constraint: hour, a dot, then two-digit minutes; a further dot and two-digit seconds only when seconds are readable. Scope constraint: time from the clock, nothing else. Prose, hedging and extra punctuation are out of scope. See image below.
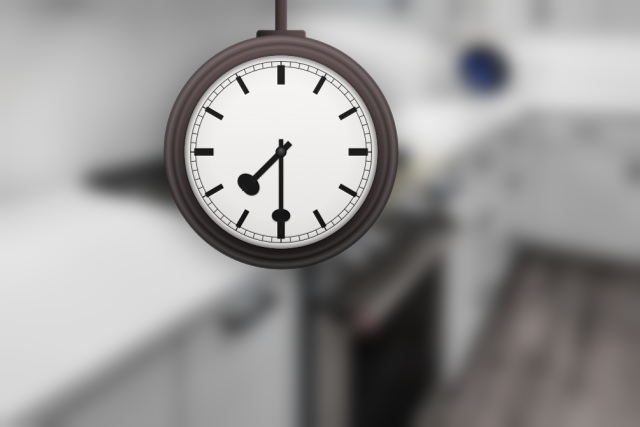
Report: 7.30
